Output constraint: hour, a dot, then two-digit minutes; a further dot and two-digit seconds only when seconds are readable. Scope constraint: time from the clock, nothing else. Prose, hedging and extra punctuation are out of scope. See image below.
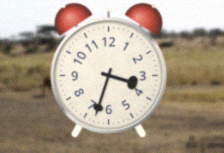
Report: 3.33
